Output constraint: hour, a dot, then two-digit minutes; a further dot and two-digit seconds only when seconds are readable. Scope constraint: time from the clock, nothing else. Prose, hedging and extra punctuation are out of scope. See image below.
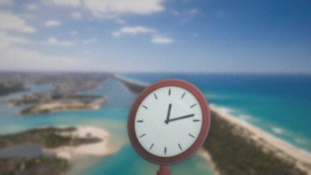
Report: 12.13
